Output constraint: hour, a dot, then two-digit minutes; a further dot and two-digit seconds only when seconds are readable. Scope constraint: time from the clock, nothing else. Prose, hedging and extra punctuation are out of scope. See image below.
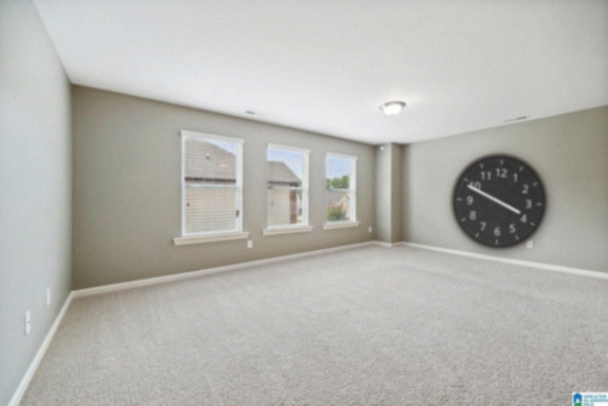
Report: 3.49
